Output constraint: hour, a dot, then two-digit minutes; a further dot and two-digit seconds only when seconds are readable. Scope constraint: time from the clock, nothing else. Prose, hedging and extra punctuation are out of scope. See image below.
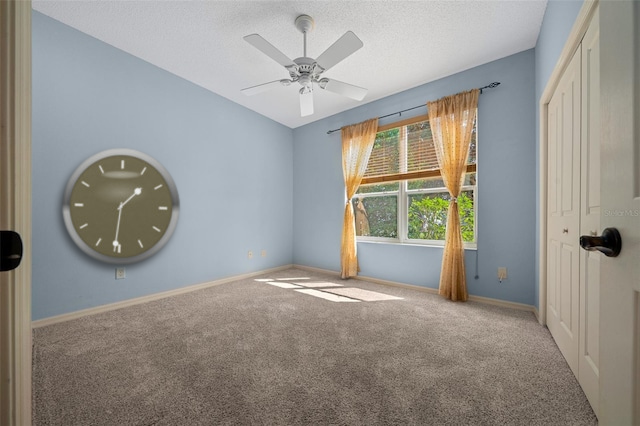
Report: 1.31
